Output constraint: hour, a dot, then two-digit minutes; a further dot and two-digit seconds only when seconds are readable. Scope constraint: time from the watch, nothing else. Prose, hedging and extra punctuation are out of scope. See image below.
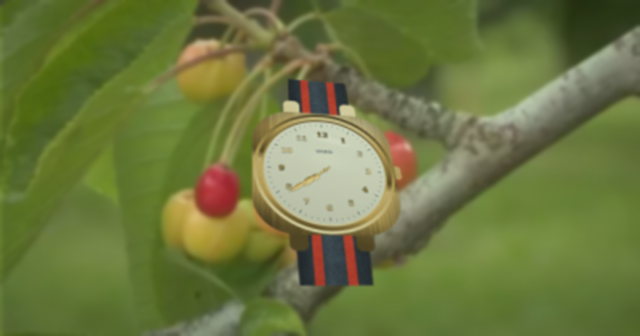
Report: 7.39
